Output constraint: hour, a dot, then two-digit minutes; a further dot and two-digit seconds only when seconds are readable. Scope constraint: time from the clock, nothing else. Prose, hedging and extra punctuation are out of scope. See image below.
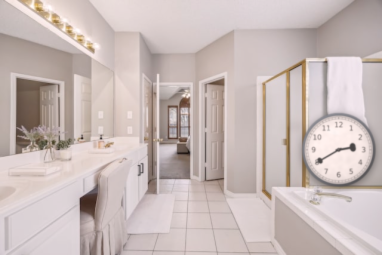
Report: 2.40
